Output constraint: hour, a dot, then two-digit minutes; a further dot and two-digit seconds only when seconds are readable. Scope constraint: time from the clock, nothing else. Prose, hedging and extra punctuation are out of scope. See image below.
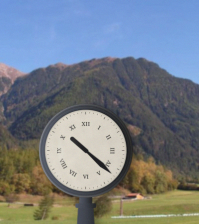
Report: 10.22
